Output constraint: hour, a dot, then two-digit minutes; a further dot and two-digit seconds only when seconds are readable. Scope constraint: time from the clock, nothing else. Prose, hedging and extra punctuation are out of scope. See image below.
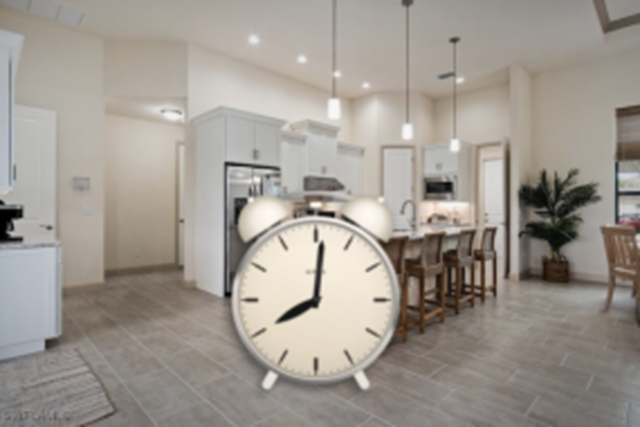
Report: 8.01
